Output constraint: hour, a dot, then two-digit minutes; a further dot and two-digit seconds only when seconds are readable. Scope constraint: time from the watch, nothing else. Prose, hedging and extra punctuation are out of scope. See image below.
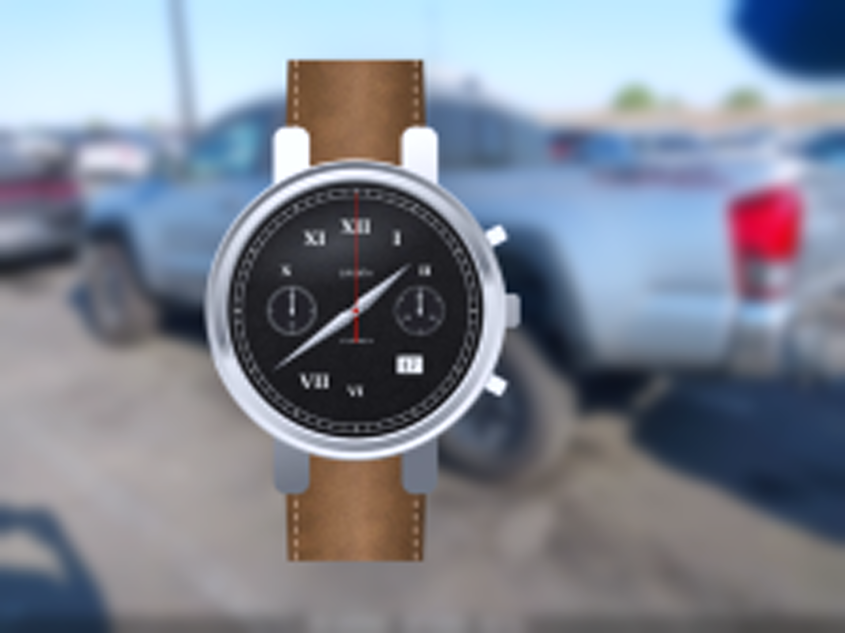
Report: 1.39
